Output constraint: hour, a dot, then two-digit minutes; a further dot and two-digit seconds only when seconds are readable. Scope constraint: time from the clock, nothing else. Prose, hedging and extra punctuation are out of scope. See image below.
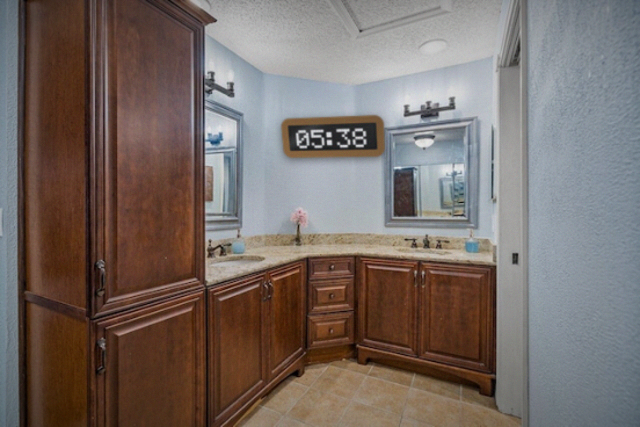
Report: 5.38
